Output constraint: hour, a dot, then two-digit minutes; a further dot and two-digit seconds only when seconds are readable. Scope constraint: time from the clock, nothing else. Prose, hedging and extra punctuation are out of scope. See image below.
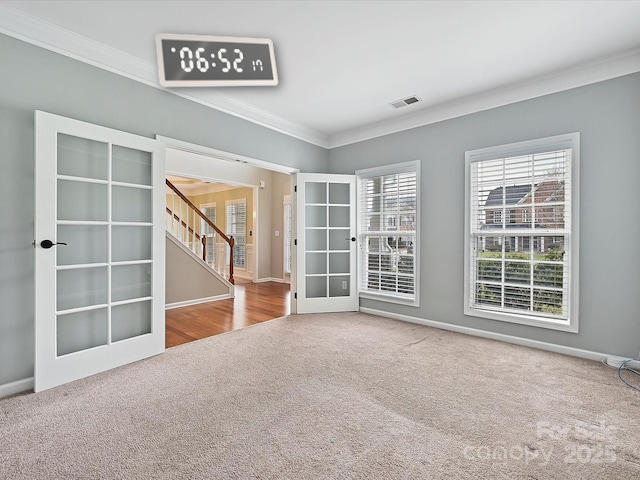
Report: 6.52.17
